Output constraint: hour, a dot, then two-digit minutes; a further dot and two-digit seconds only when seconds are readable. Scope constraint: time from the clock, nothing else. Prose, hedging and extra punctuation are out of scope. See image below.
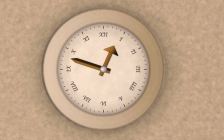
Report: 12.48
